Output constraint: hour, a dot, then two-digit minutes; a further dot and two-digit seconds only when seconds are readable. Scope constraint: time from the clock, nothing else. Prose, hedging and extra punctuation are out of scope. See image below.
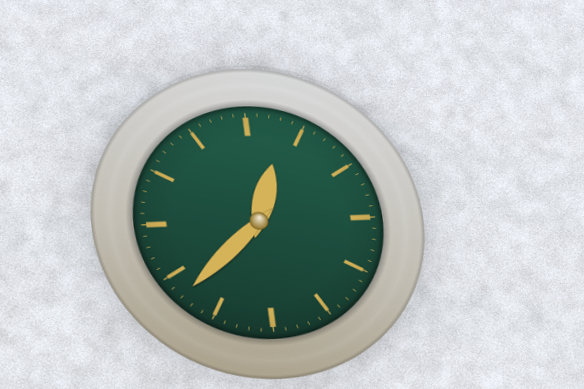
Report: 12.38
